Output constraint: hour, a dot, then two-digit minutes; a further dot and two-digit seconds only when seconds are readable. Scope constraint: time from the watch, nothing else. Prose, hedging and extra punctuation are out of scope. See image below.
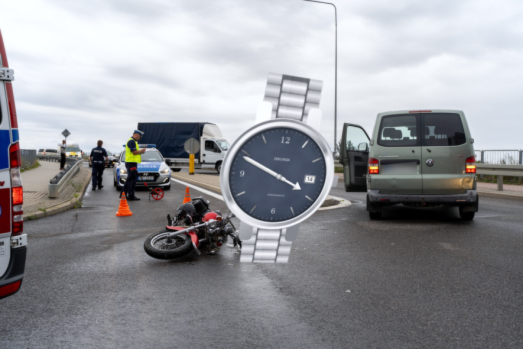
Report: 3.49
